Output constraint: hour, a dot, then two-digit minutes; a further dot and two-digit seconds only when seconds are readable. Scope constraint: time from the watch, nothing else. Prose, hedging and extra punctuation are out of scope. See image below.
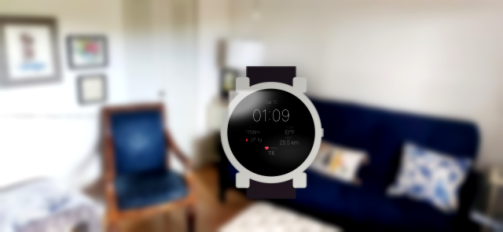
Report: 1.09
